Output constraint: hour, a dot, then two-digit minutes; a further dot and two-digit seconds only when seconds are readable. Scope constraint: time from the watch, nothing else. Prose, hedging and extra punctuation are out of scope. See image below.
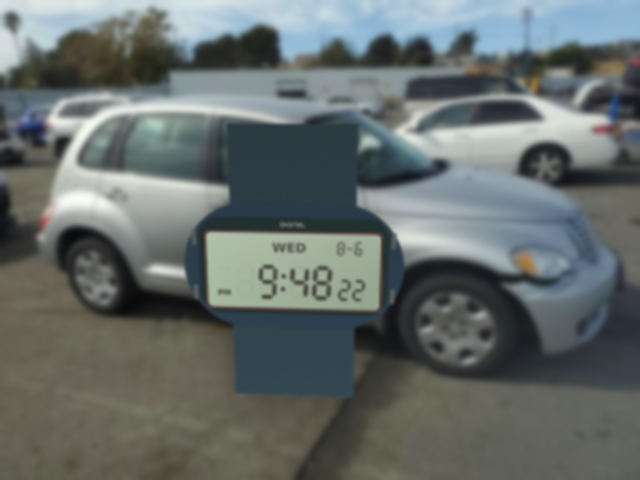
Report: 9.48.22
